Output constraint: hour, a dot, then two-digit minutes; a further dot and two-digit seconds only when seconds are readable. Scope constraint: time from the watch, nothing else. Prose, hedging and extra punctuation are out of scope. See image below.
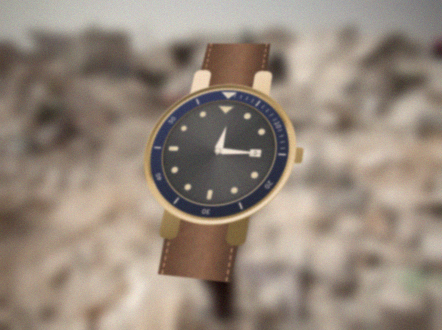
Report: 12.15
